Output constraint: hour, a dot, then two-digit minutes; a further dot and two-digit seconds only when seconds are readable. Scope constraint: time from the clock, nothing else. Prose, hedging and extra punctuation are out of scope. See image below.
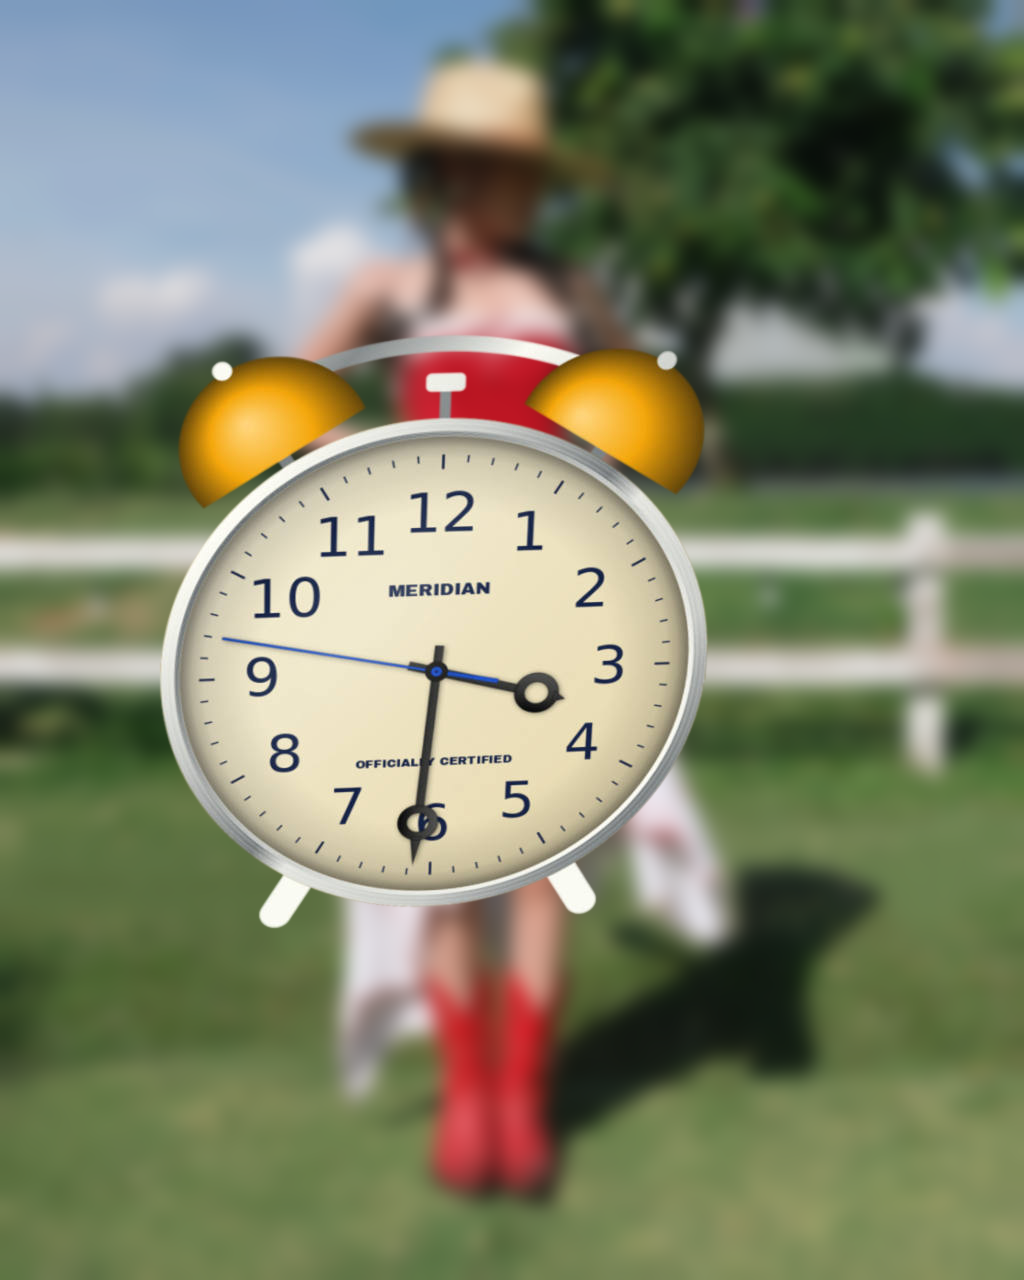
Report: 3.30.47
